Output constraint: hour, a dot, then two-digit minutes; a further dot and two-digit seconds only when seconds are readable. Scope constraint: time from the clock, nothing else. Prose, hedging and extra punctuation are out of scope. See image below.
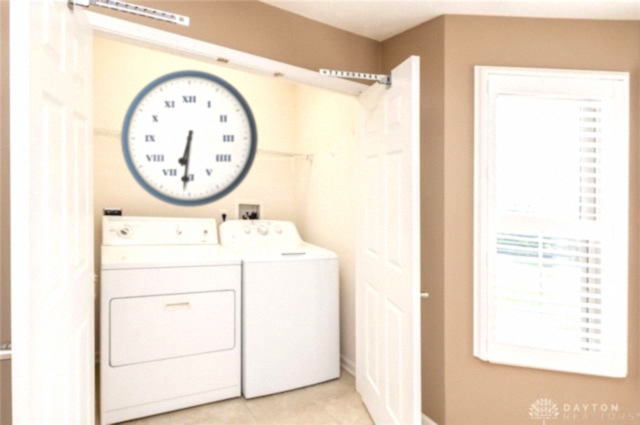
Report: 6.31
